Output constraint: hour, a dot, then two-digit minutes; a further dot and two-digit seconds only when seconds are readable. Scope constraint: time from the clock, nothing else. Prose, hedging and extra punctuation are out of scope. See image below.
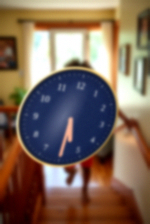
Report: 5.30
